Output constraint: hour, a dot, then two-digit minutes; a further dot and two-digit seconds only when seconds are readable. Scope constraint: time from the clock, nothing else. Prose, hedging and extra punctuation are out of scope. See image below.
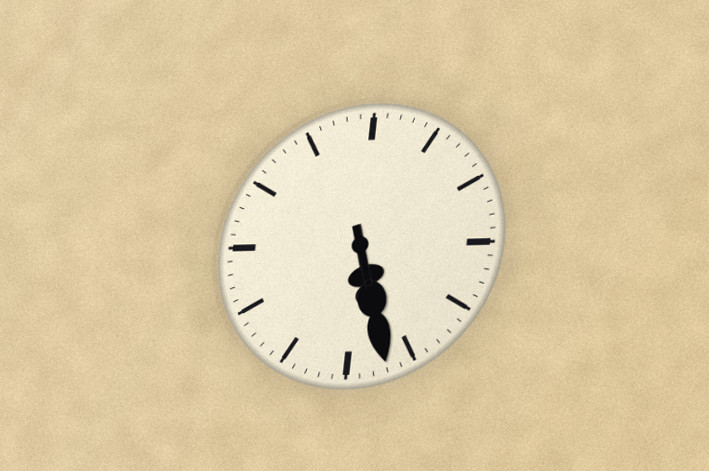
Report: 5.27
